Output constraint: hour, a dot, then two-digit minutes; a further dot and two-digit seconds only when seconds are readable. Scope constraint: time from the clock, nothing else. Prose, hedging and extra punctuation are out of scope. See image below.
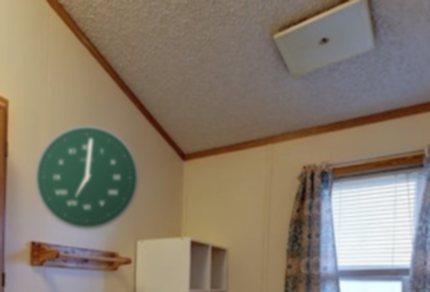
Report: 7.01
